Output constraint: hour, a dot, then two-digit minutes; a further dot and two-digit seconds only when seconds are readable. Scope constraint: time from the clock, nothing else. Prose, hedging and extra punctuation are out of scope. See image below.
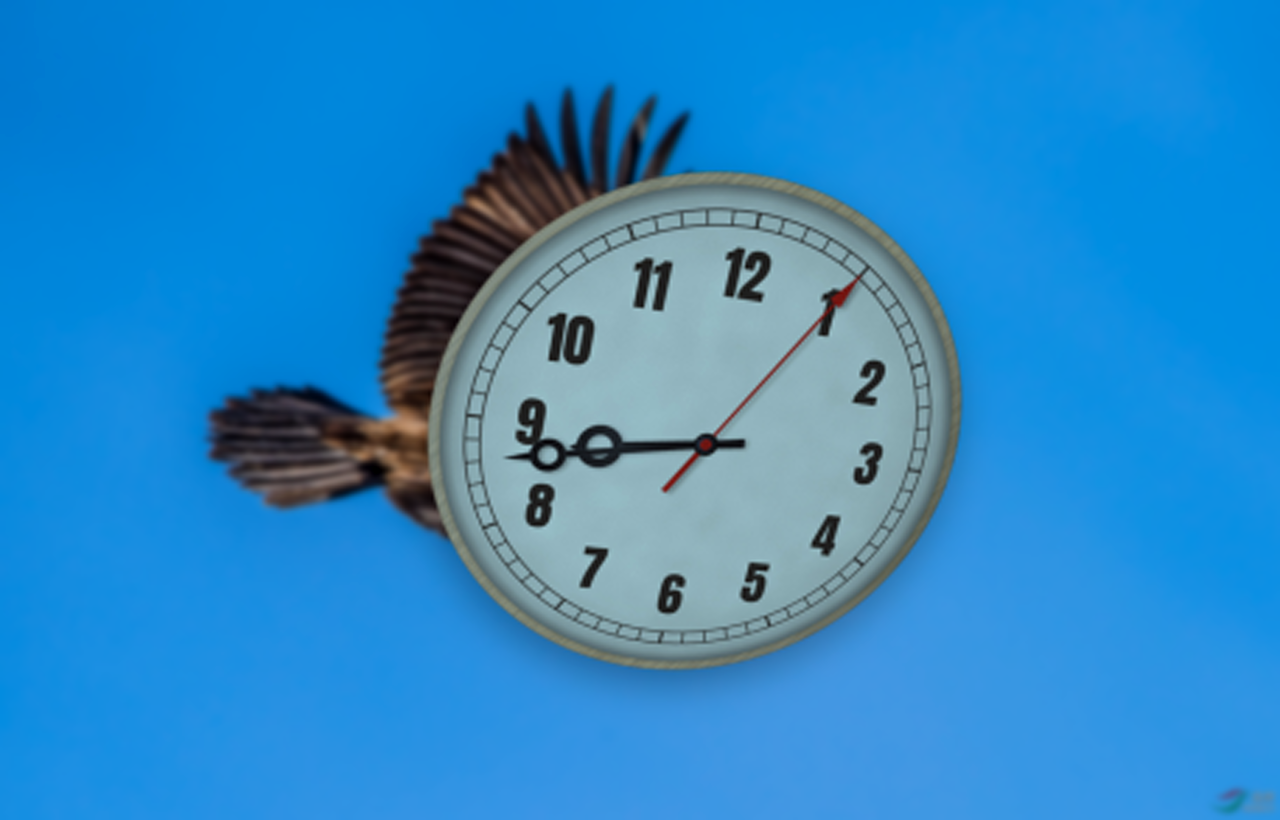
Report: 8.43.05
